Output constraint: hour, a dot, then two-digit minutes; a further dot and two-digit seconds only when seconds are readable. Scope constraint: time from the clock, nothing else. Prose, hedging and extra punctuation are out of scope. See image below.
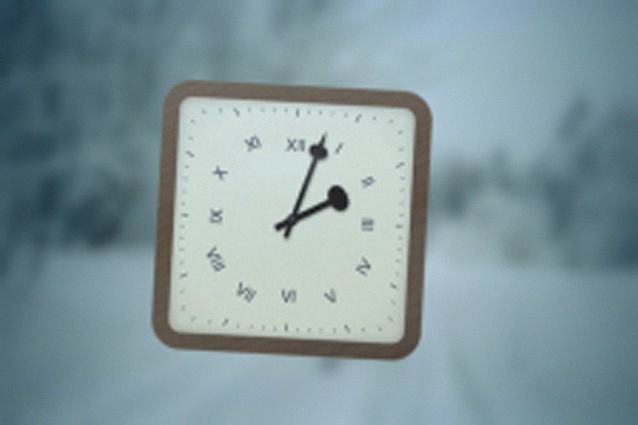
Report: 2.03
